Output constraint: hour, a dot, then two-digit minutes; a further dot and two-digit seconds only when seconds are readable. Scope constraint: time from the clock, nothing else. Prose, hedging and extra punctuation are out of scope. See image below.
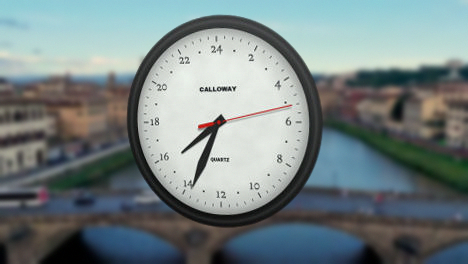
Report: 15.34.13
